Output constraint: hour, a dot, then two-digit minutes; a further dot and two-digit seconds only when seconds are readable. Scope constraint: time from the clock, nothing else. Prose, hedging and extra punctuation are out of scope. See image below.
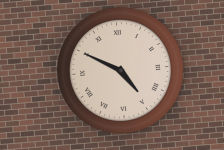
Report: 4.50
